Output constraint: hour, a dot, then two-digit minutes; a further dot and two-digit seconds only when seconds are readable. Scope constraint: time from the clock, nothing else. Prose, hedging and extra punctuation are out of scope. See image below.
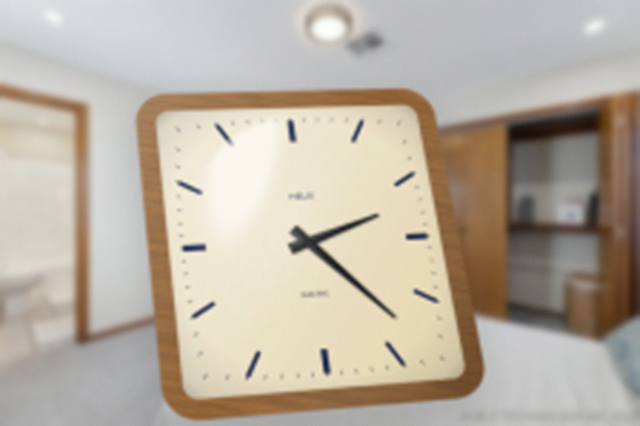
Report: 2.23
